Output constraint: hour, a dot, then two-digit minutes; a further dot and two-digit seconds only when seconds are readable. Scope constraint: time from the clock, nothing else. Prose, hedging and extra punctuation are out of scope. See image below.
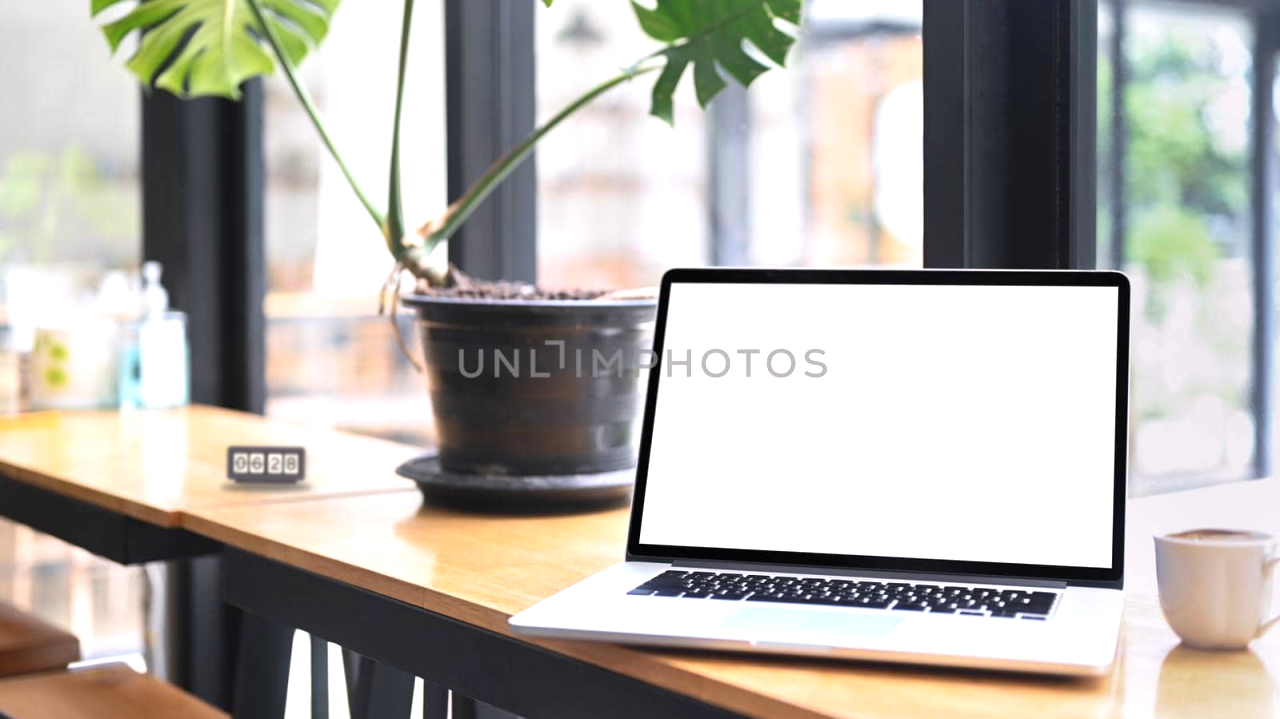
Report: 6.28
